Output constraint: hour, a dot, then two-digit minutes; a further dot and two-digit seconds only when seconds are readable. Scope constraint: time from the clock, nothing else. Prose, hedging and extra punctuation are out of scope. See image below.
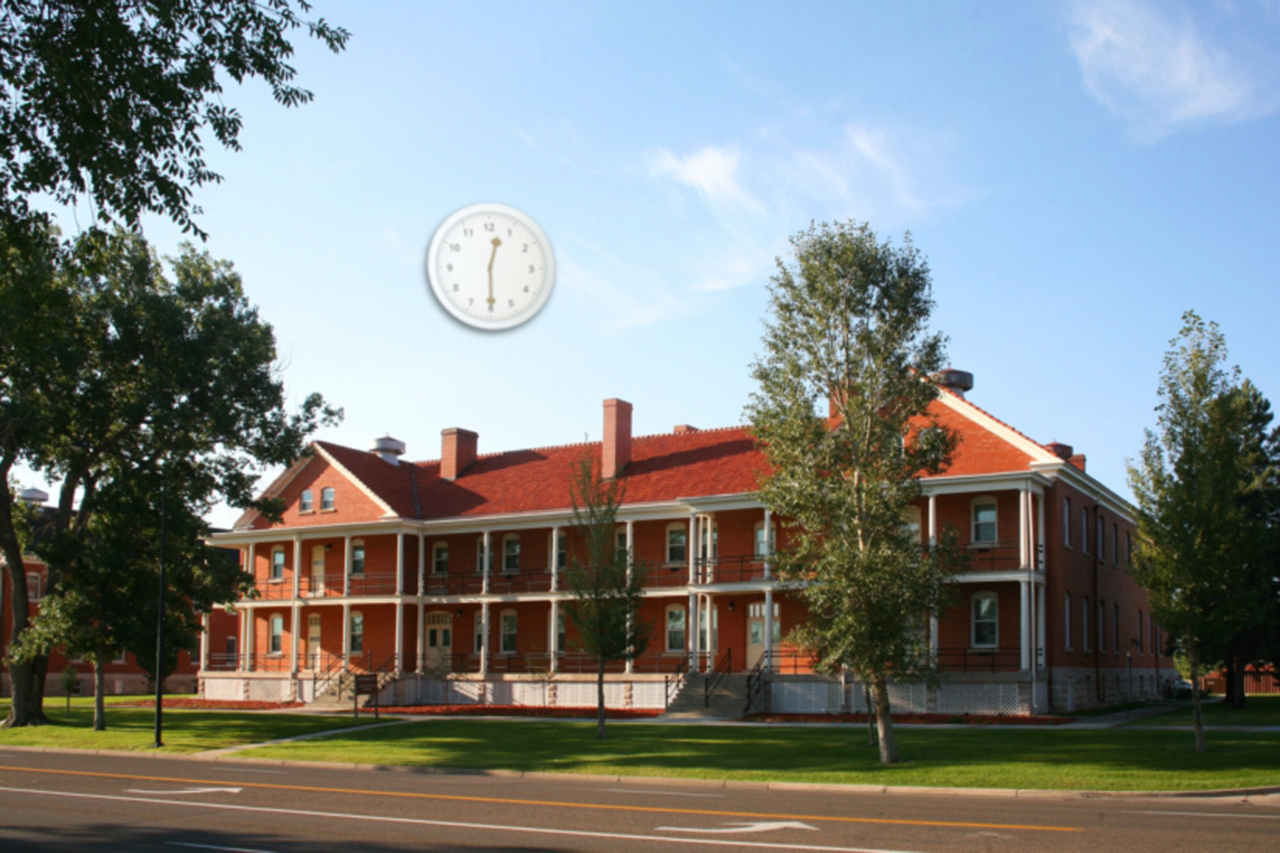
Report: 12.30
